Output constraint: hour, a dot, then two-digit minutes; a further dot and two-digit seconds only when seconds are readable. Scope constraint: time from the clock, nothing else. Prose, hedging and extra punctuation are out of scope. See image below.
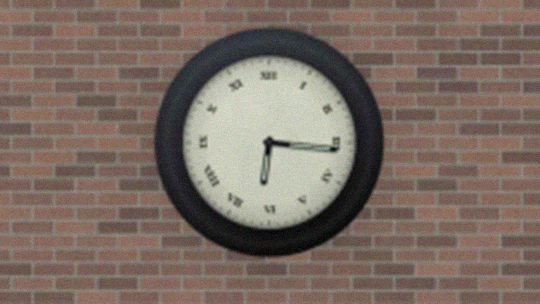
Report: 6.16
